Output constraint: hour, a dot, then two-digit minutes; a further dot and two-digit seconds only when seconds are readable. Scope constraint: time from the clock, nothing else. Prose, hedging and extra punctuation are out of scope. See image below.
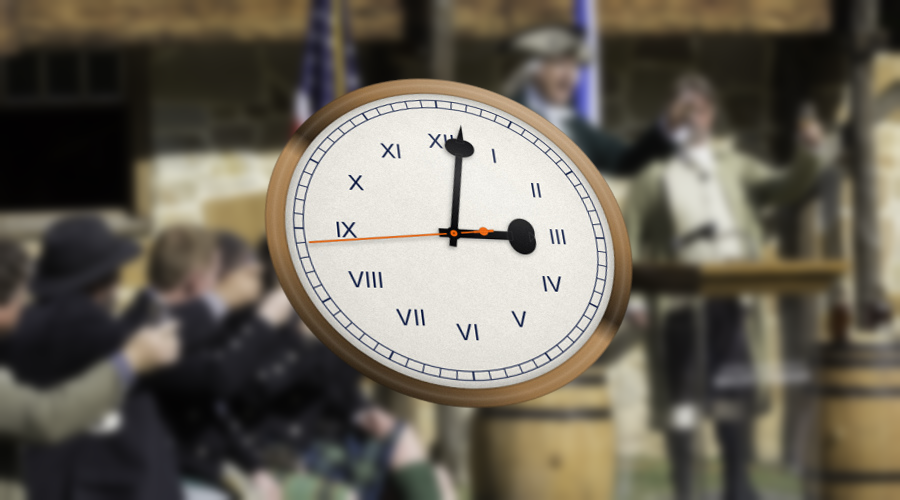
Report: 3.01.44
